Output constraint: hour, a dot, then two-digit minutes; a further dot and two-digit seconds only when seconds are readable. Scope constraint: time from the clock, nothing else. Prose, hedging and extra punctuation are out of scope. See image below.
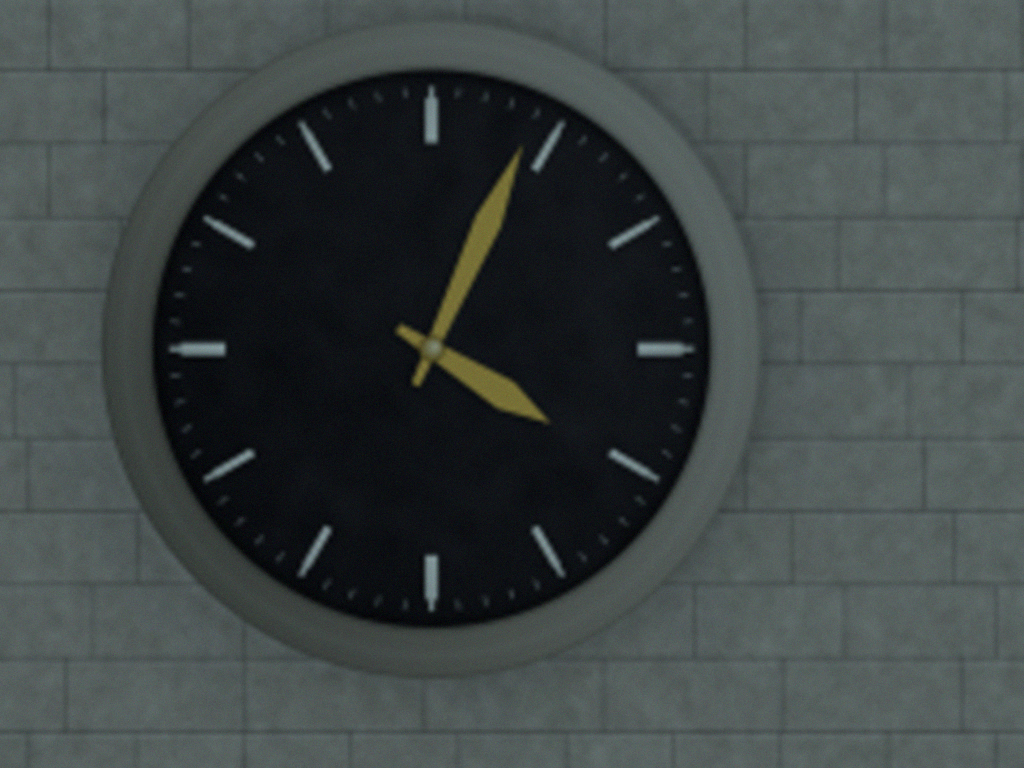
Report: 4.04
